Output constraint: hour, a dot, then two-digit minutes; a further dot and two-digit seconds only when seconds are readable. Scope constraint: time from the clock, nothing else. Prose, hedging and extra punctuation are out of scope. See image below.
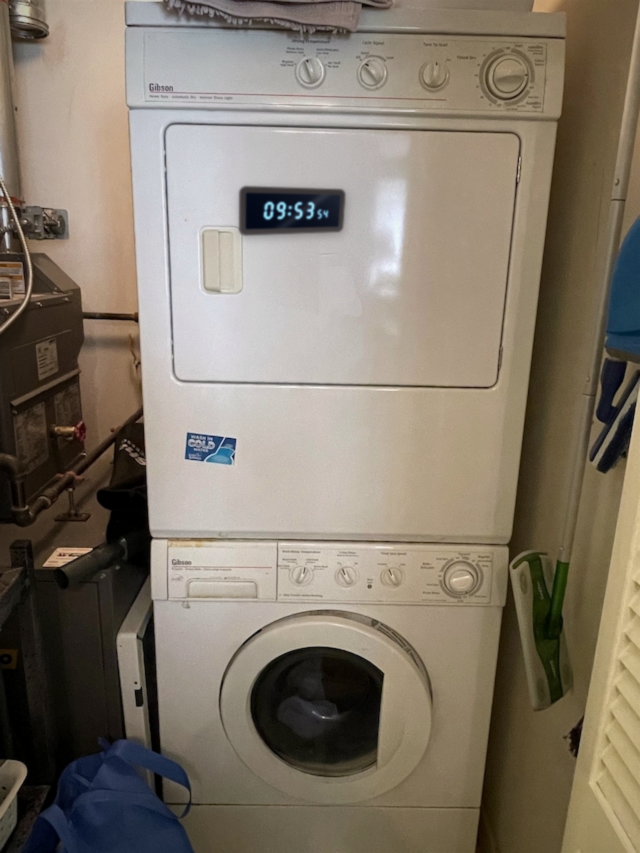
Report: 9.53
